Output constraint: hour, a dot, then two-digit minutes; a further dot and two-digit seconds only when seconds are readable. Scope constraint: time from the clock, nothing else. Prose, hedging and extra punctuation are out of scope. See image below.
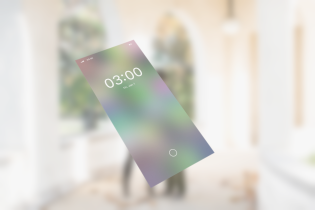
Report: 3.00
